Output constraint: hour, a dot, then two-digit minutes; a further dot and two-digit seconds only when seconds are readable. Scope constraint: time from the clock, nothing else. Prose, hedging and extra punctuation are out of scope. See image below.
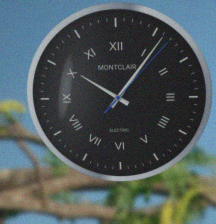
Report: 10.06.07
